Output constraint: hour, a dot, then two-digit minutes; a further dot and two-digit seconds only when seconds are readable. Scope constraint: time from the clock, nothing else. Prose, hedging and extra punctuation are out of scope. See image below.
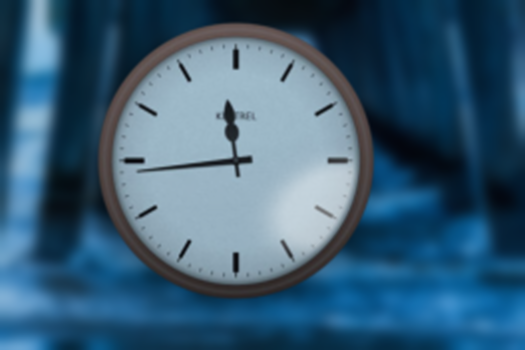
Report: 11.44
